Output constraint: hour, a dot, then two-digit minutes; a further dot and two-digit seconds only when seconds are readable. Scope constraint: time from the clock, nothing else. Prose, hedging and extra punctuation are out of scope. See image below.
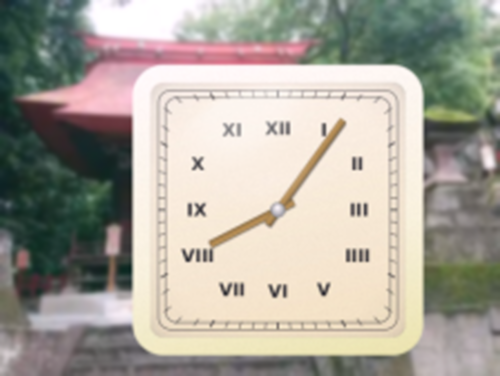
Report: 8.06
